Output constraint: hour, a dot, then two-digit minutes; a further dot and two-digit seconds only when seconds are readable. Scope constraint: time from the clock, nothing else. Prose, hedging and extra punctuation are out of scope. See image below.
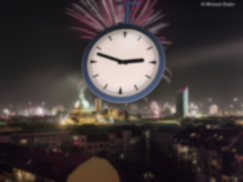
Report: 2.48
